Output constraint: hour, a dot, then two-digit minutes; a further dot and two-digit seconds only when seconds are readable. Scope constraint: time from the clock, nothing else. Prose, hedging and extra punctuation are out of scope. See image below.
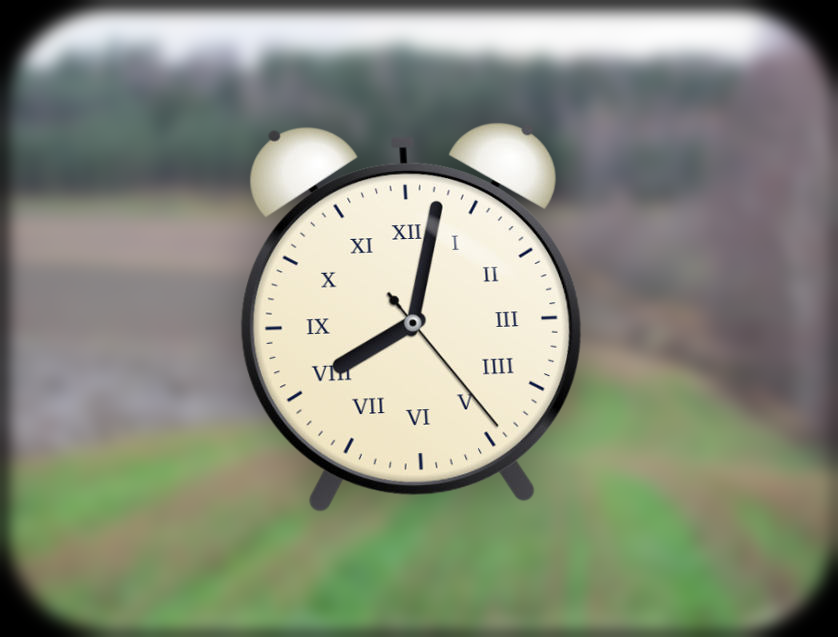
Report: 8.02.24
